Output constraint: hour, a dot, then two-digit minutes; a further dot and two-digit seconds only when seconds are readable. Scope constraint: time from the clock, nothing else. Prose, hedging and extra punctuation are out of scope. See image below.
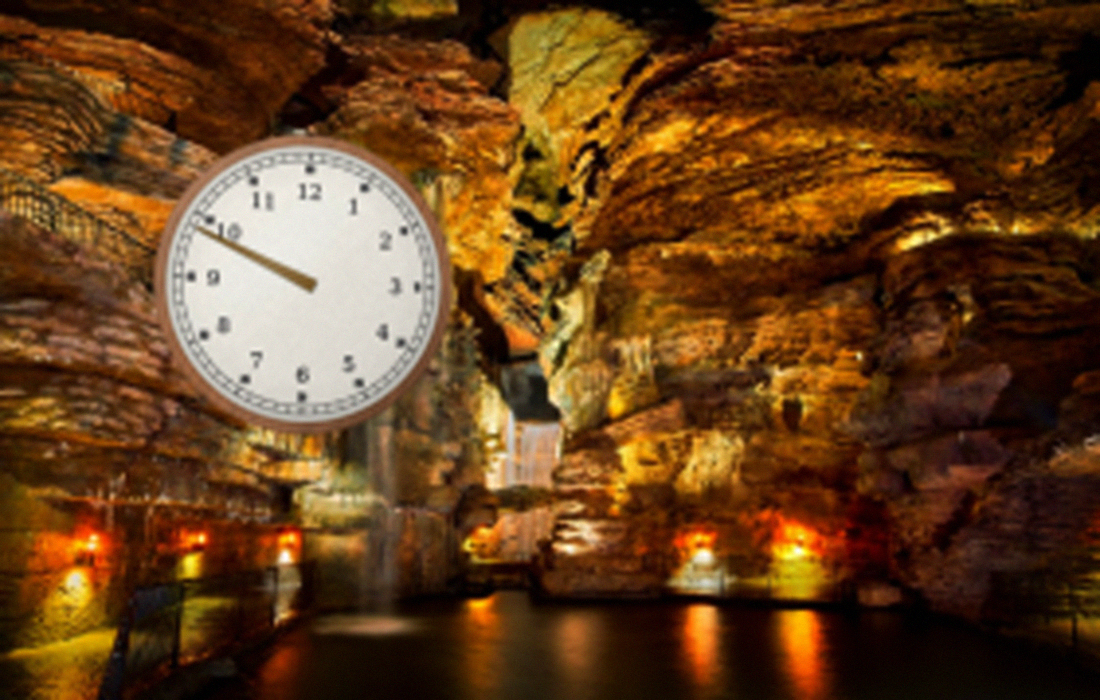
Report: 9.49
